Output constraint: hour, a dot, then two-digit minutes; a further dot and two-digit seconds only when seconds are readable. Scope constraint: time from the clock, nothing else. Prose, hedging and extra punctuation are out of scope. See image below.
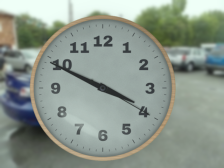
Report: 3.49.20
